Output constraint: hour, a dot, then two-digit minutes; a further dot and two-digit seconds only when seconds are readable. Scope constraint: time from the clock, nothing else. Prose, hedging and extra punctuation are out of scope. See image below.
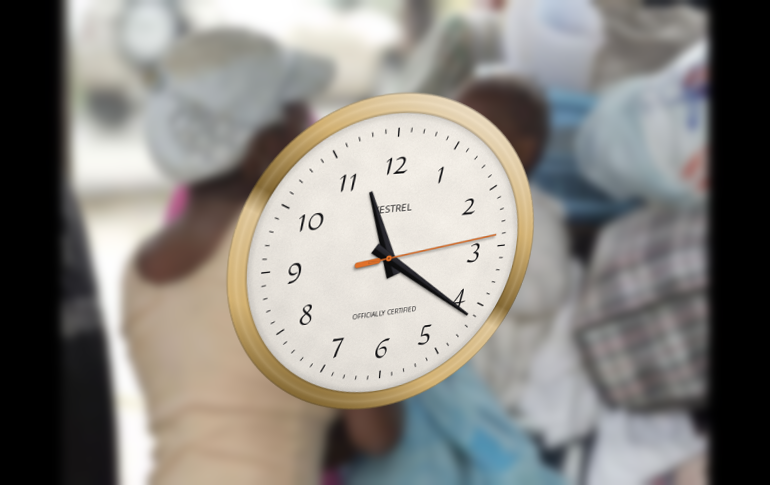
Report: 11.21.14
